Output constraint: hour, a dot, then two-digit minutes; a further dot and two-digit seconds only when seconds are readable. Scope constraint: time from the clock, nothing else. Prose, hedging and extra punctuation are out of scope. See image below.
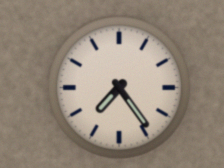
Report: 7.24
